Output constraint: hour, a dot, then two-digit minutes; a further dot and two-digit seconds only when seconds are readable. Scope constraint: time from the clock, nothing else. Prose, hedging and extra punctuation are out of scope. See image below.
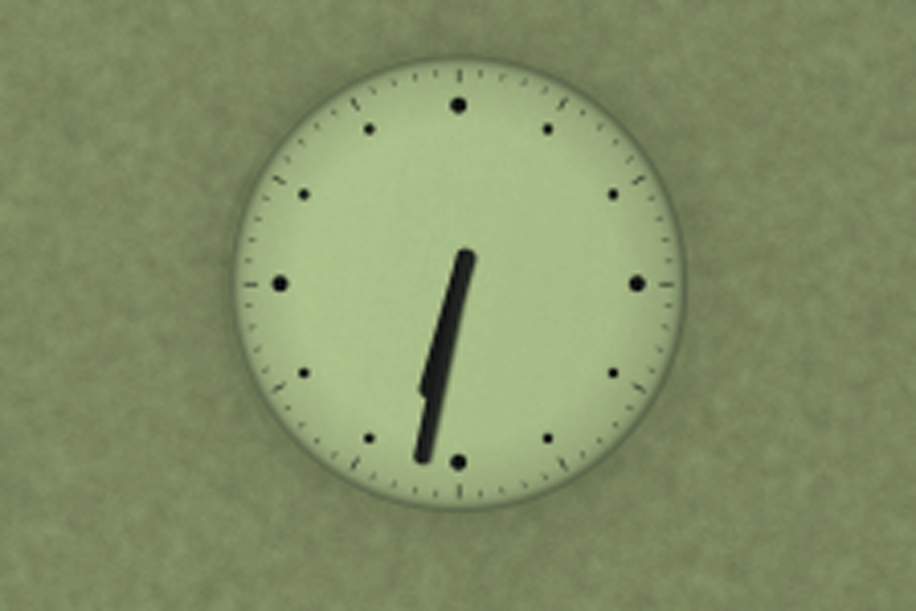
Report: 6.32
